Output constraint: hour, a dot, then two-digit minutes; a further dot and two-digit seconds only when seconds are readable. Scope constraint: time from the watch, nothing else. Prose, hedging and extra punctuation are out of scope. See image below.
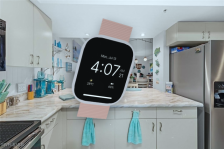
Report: 4.07
